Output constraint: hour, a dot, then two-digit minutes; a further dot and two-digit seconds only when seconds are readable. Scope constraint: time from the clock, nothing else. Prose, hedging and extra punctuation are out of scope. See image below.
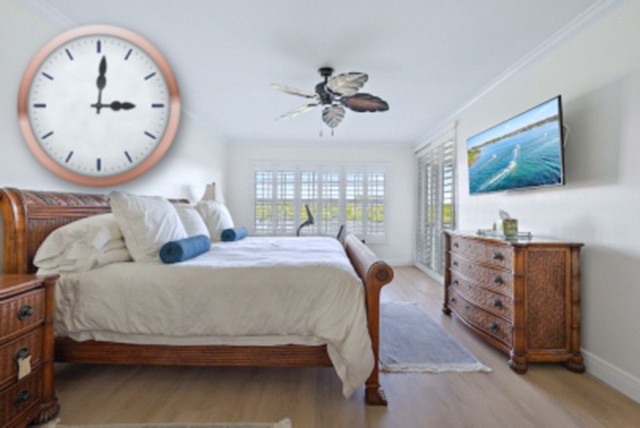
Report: 3.01
